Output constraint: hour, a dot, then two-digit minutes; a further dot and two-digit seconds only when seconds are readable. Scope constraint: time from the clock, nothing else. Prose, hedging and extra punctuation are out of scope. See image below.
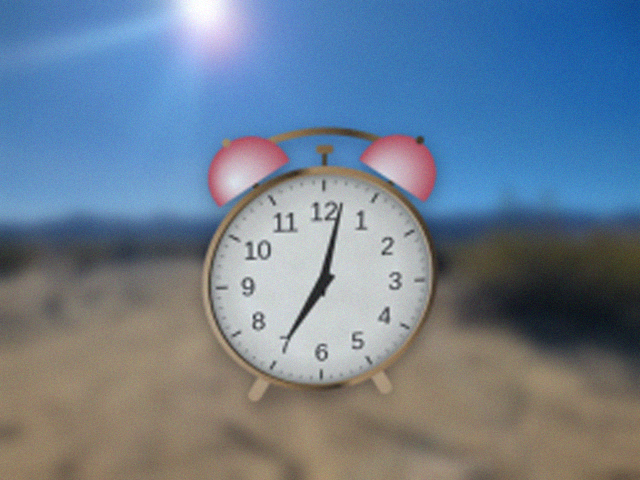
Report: 7.02
